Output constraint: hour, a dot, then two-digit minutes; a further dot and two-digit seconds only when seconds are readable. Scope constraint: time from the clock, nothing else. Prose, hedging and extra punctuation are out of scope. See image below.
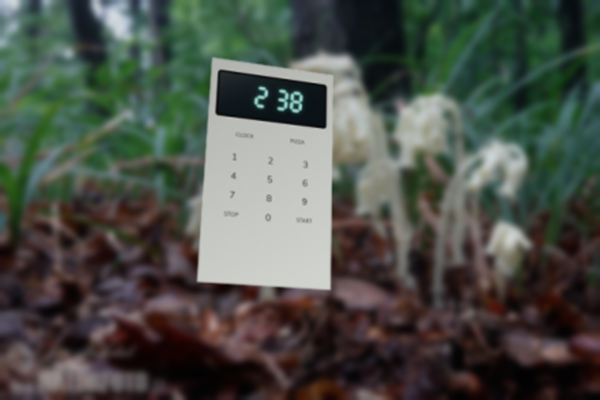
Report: 2.38
